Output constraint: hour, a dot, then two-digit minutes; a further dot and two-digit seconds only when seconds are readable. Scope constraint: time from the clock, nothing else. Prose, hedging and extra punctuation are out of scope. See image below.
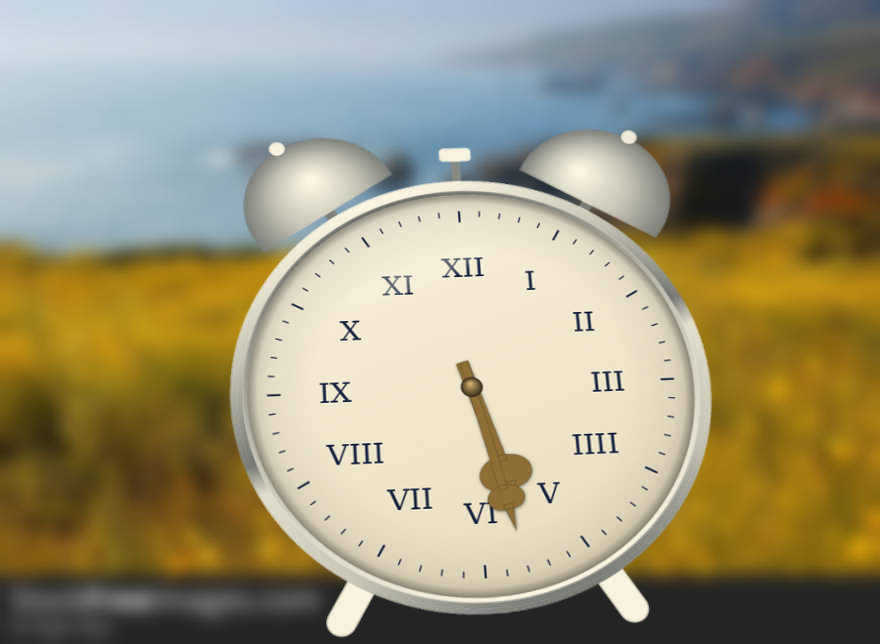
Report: 5.28
